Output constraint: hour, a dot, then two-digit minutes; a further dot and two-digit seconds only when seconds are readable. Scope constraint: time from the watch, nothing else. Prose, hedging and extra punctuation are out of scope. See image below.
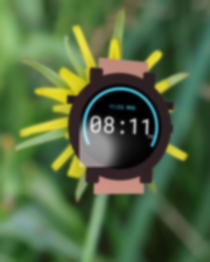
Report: 8.11
